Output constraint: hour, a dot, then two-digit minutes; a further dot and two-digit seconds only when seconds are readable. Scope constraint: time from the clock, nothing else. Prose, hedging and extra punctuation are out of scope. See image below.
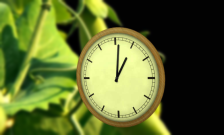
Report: 1.01
